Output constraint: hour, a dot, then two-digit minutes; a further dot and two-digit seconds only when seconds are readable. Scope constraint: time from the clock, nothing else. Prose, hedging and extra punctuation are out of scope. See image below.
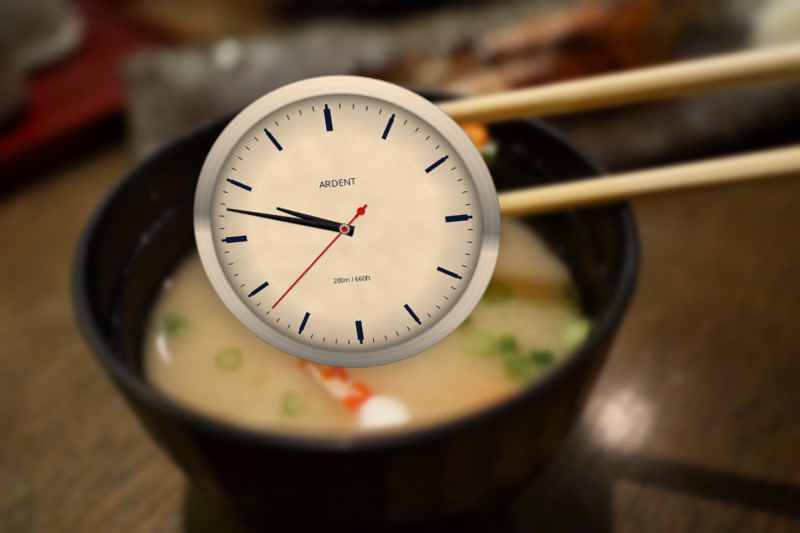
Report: 9.47.38
